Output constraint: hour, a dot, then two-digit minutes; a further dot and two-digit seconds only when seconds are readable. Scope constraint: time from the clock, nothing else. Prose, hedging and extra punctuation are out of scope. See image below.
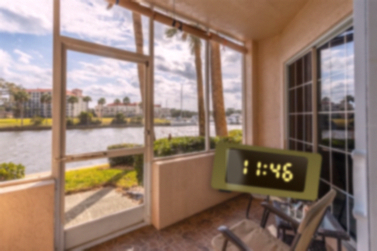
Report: 11.46
